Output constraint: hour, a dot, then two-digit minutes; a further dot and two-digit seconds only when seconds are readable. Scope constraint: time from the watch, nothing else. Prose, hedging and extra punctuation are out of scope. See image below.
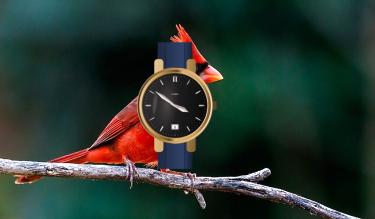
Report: 3.51
